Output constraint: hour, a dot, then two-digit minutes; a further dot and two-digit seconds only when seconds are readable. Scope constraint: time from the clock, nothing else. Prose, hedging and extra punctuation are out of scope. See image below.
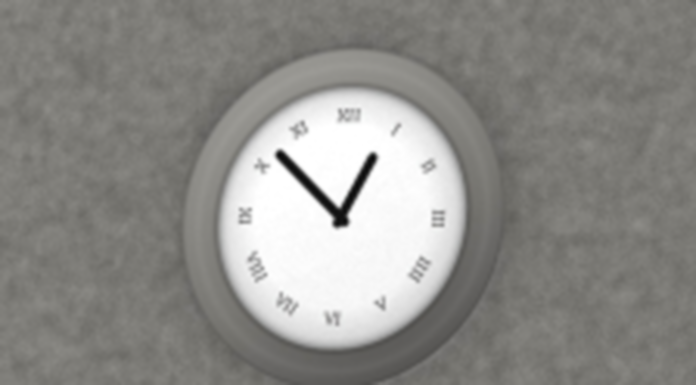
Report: 12.52
